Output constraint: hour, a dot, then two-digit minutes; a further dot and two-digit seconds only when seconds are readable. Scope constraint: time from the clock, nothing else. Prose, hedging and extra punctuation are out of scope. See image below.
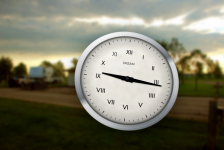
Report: 9.16
